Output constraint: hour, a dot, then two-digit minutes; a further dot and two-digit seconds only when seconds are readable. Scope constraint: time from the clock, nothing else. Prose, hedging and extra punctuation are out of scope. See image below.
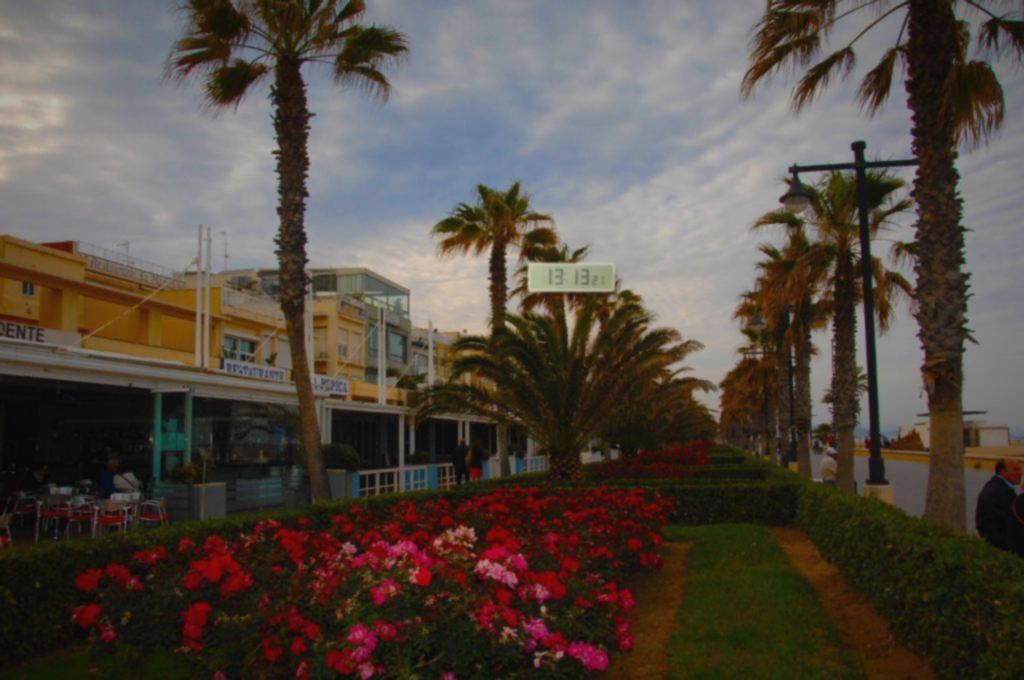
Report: 13.13
